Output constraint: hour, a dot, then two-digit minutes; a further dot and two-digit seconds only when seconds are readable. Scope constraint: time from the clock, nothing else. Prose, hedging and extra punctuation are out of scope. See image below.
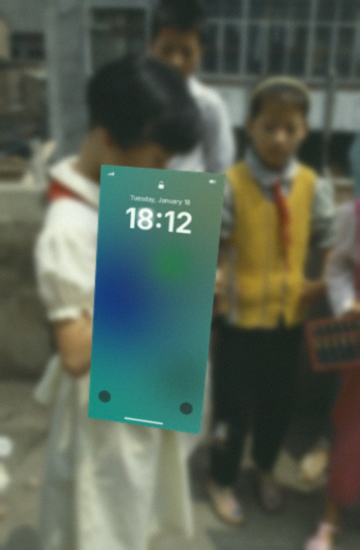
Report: 18.12
